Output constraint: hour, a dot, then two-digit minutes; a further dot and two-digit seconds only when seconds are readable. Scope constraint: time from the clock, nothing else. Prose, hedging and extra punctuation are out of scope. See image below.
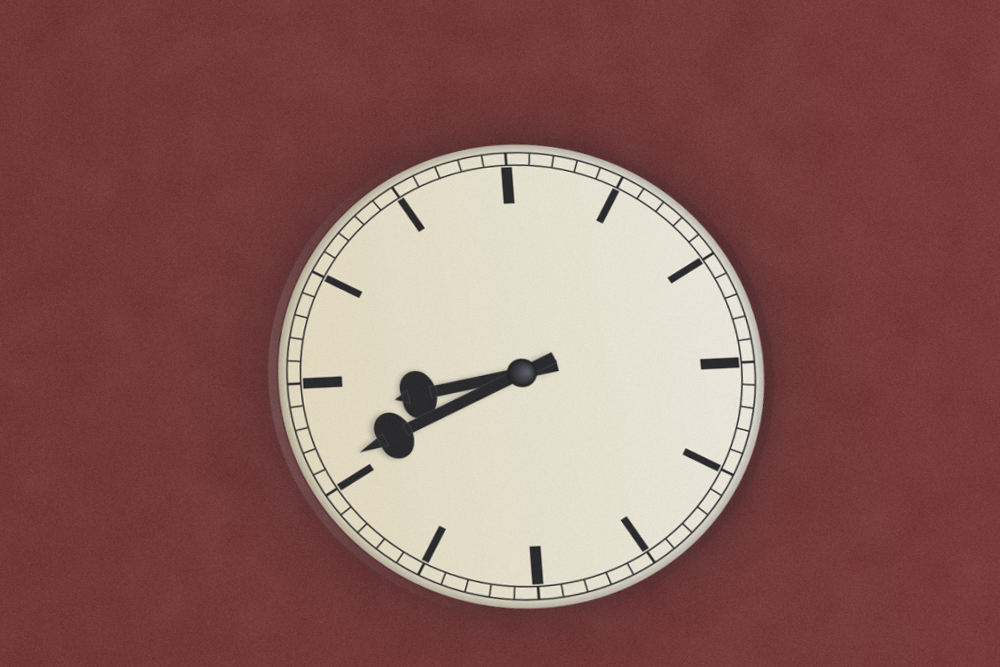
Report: 8.41
